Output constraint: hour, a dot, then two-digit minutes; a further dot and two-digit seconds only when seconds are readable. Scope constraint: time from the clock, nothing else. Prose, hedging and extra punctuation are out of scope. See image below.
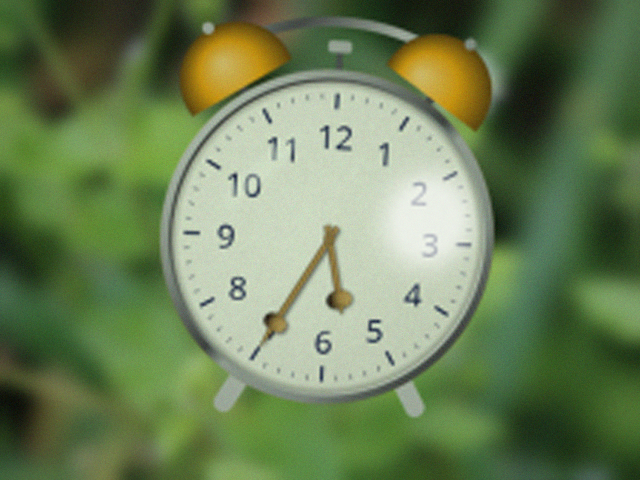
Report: 5.35
